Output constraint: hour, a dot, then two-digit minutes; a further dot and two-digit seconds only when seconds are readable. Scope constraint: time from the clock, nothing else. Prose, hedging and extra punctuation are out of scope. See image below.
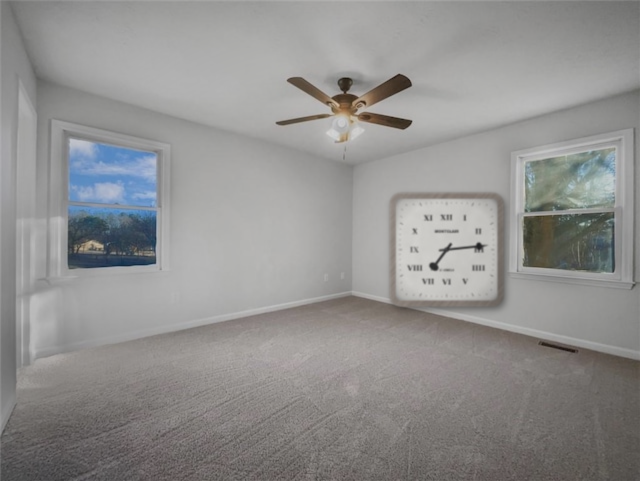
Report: 7.14
